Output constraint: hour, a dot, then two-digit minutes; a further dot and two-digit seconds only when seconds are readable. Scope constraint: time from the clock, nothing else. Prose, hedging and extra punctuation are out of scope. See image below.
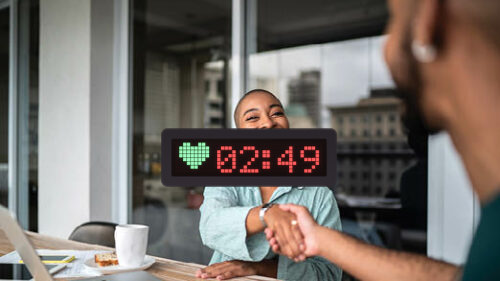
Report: 2.49
